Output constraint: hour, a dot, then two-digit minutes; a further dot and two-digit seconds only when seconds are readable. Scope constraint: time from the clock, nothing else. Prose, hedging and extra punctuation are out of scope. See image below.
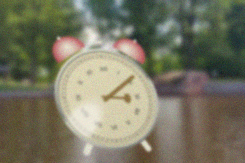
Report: 3.09
